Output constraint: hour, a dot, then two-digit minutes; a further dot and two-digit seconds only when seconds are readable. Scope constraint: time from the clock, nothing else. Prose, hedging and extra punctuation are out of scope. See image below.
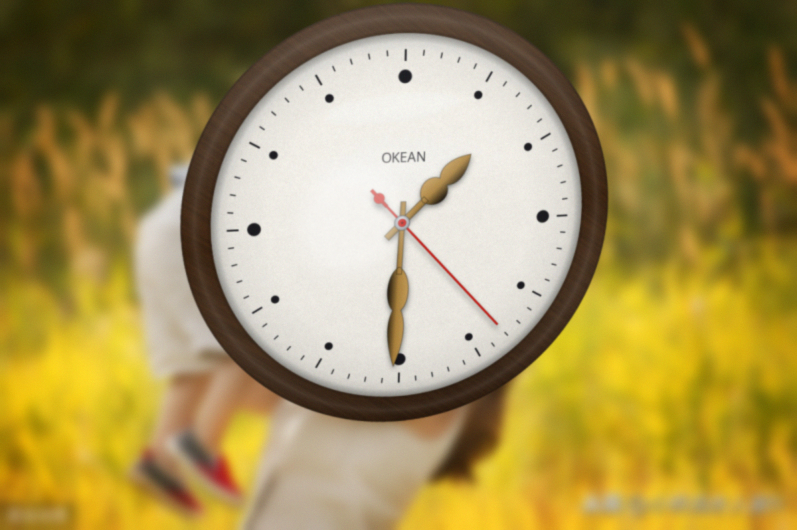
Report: 1.30.23
